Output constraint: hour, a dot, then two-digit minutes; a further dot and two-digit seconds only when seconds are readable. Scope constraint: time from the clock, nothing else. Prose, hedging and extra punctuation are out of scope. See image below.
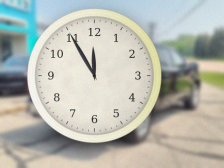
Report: 11.55
